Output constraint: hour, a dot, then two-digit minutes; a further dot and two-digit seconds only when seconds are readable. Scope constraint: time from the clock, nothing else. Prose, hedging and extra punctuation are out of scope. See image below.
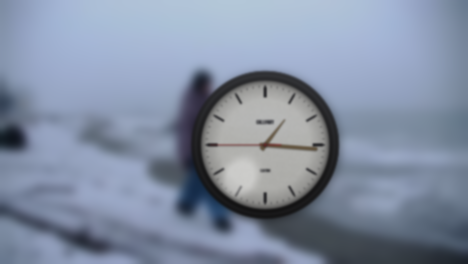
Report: 1.15.45
